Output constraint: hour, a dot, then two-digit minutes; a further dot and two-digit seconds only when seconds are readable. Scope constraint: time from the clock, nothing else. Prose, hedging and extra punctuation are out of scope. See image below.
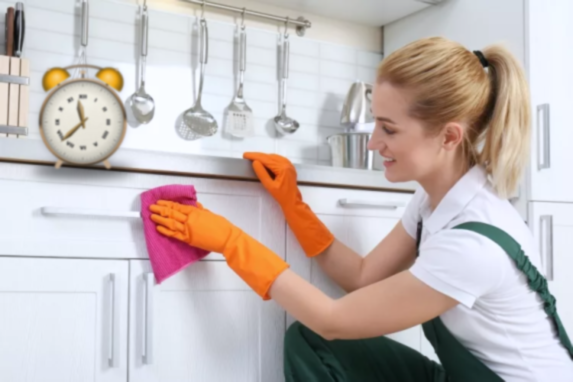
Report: 11.38
